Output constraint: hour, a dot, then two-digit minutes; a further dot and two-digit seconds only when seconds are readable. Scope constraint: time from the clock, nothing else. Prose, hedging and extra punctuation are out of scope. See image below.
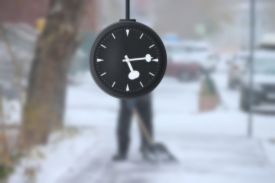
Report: 5.14
